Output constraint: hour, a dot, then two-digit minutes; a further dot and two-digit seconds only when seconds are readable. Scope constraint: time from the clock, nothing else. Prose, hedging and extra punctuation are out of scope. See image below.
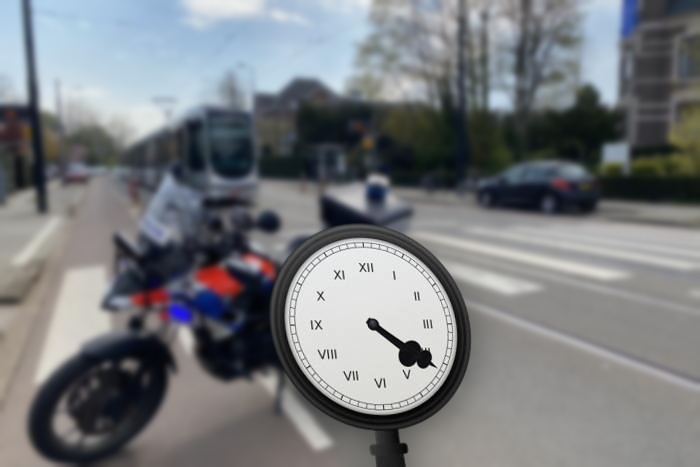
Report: 4.21
